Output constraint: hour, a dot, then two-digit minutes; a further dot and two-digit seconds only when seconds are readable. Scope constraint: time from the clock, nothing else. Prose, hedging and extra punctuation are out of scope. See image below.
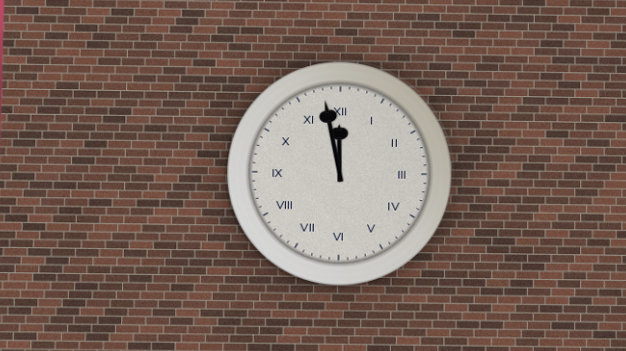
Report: 11.58
